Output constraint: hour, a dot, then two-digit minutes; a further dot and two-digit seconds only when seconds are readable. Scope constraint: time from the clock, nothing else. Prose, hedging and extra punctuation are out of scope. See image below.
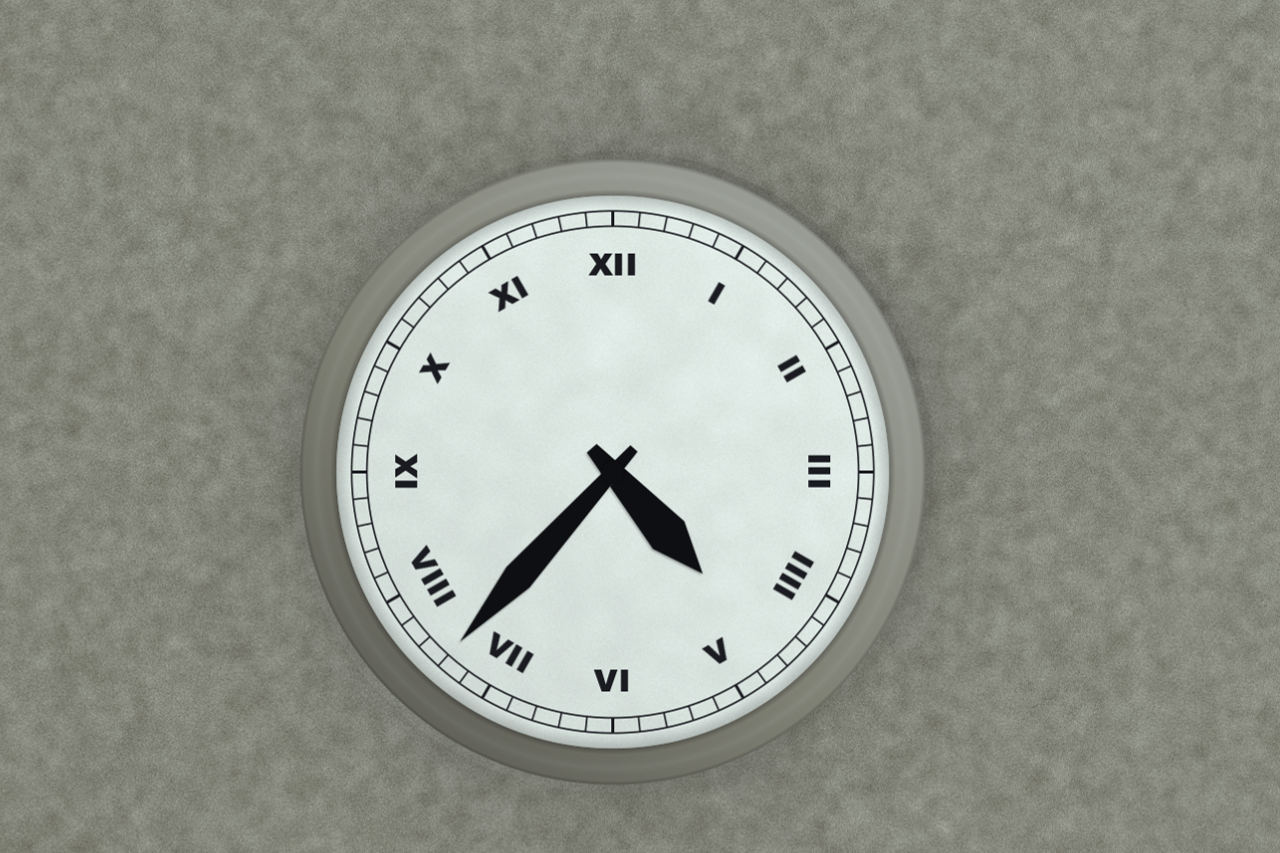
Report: 4.37
